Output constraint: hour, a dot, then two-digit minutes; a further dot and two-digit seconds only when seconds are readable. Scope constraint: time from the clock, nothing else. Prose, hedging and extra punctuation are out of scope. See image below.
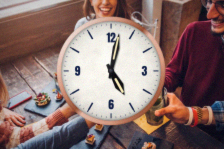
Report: 5.02
